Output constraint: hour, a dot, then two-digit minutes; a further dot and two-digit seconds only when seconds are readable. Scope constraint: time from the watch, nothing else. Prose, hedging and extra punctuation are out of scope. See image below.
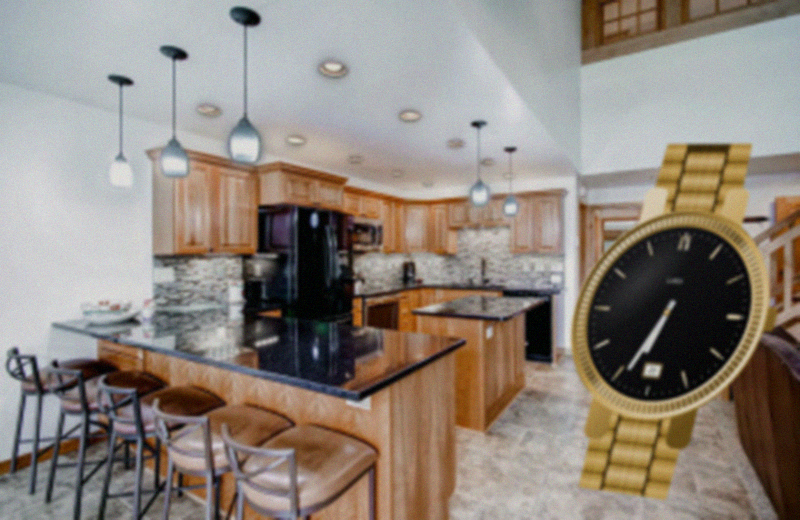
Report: 6.34
